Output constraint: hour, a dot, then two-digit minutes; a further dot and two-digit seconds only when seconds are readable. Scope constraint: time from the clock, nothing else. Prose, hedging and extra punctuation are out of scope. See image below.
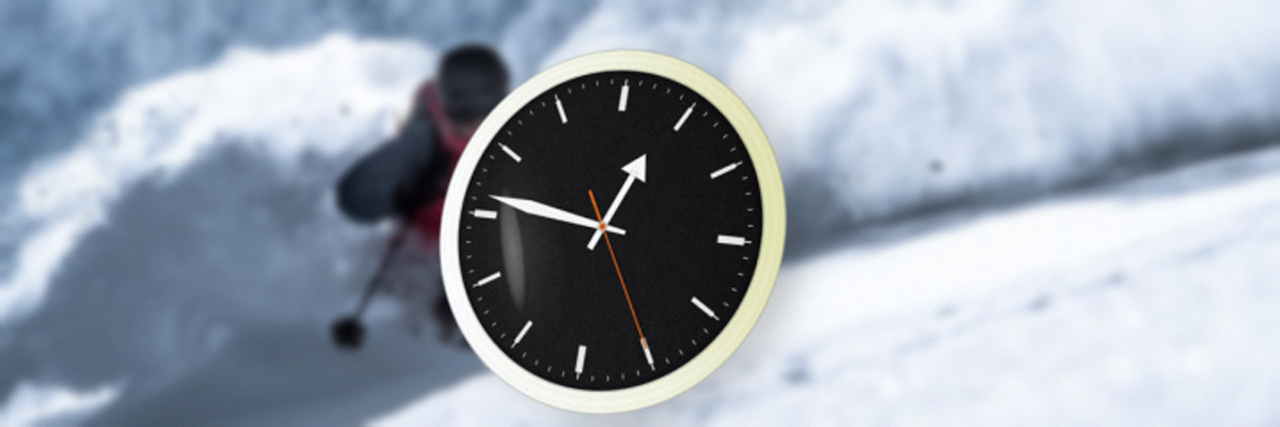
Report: 12.46.25
